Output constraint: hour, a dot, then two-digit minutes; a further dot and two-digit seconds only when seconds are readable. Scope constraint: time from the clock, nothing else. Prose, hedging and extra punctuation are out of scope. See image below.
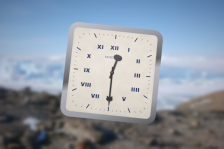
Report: 12.30
